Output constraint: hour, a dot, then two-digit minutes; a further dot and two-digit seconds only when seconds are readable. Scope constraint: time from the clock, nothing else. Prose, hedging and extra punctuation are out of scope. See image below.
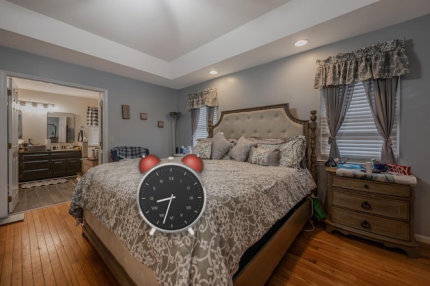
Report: 8.33
